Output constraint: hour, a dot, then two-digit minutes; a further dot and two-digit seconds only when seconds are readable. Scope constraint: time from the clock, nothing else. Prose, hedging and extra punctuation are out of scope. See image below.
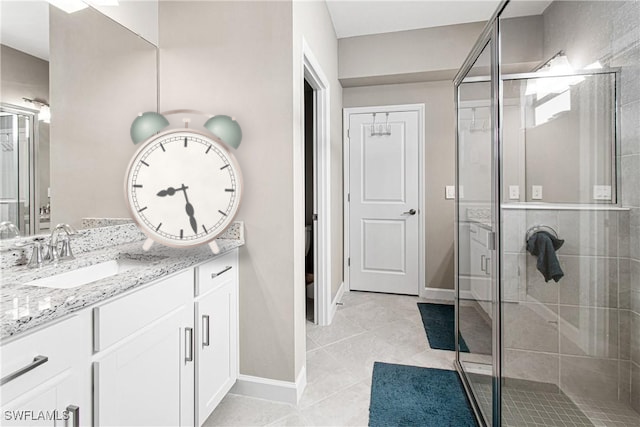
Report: 8.27
